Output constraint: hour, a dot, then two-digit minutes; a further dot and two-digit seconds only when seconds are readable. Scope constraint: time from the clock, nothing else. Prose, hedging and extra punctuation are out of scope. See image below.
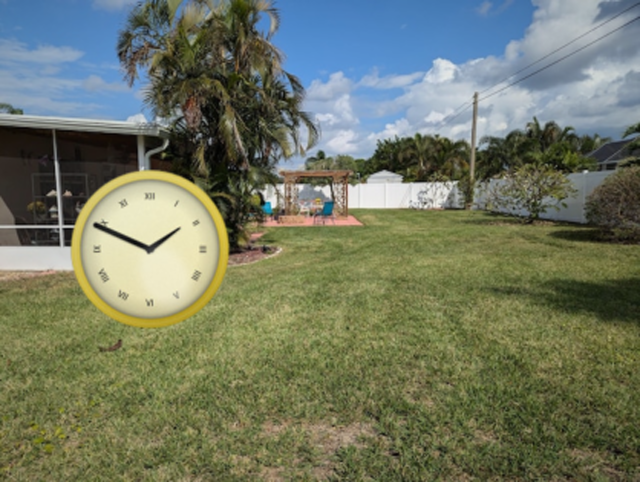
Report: 1.49
